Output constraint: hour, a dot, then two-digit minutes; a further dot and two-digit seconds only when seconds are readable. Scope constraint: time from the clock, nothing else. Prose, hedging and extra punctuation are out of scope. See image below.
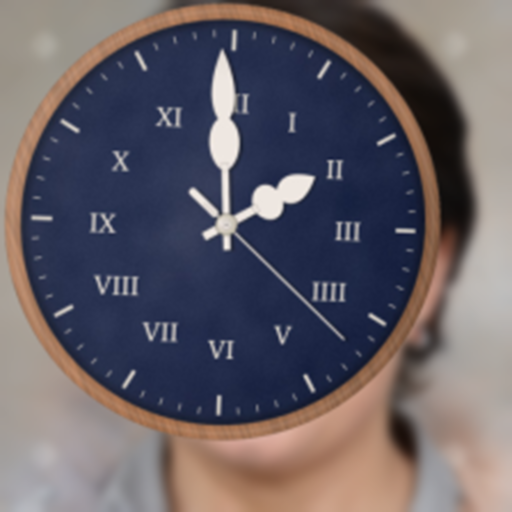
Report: 1.59.22
